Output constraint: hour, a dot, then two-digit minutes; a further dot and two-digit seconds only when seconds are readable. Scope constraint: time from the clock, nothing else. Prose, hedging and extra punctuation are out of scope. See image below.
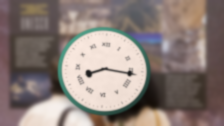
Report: 8.16
